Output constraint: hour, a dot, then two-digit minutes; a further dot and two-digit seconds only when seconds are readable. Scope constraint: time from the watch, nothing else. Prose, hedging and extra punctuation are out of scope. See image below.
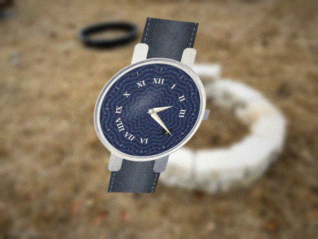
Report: 2.22
